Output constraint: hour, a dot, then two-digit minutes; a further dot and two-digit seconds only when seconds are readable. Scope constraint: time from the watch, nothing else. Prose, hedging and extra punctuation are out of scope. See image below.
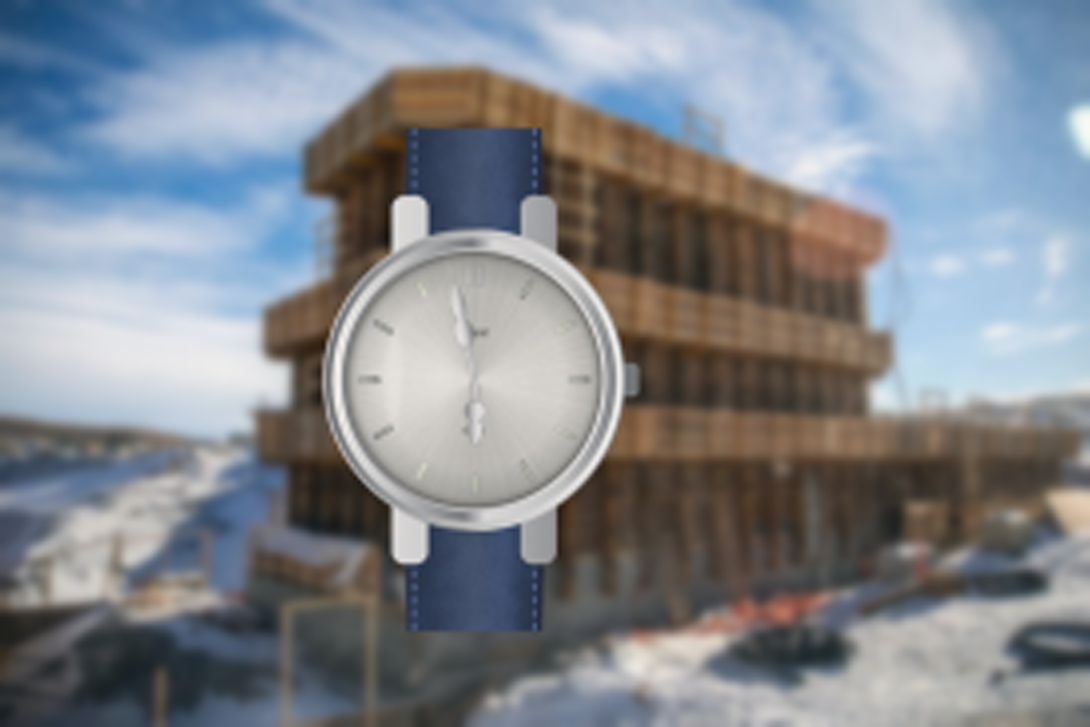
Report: 5.58
